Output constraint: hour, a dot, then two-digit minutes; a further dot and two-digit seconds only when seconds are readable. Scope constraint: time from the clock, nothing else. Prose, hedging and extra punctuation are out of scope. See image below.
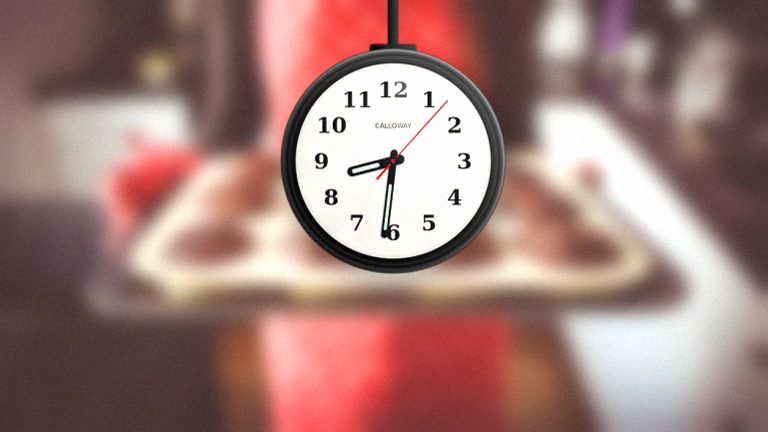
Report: 8.31.07
